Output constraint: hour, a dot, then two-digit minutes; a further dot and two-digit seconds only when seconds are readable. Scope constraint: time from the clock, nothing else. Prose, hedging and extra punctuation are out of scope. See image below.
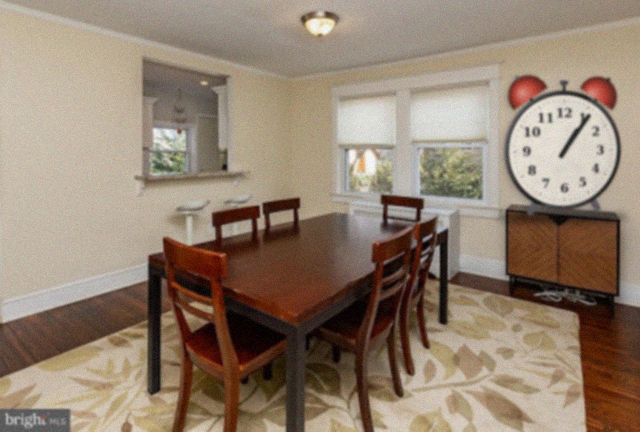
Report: 1.06
